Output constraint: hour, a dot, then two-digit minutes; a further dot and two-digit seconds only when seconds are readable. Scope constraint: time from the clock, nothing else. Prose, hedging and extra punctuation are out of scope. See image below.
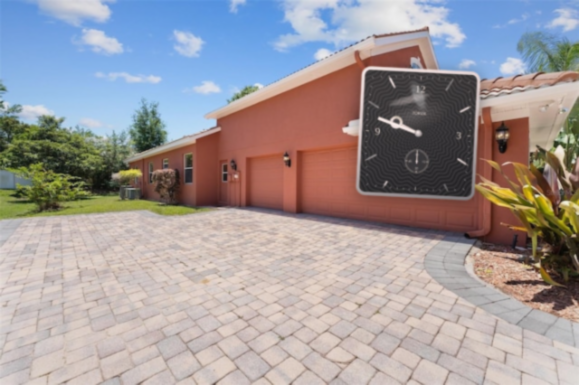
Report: 9.48
